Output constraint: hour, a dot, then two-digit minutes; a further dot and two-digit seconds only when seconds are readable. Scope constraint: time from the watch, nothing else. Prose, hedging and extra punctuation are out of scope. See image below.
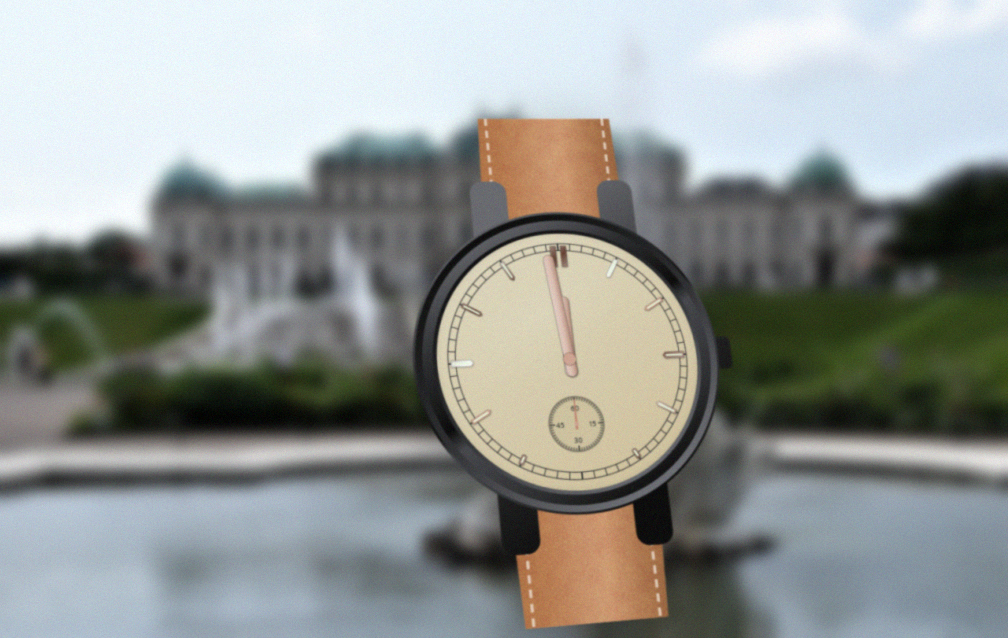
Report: 11.59
